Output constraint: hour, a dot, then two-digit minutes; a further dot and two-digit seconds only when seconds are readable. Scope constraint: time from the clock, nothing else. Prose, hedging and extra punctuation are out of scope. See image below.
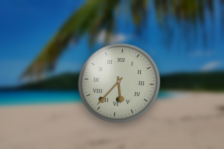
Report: 5.36
